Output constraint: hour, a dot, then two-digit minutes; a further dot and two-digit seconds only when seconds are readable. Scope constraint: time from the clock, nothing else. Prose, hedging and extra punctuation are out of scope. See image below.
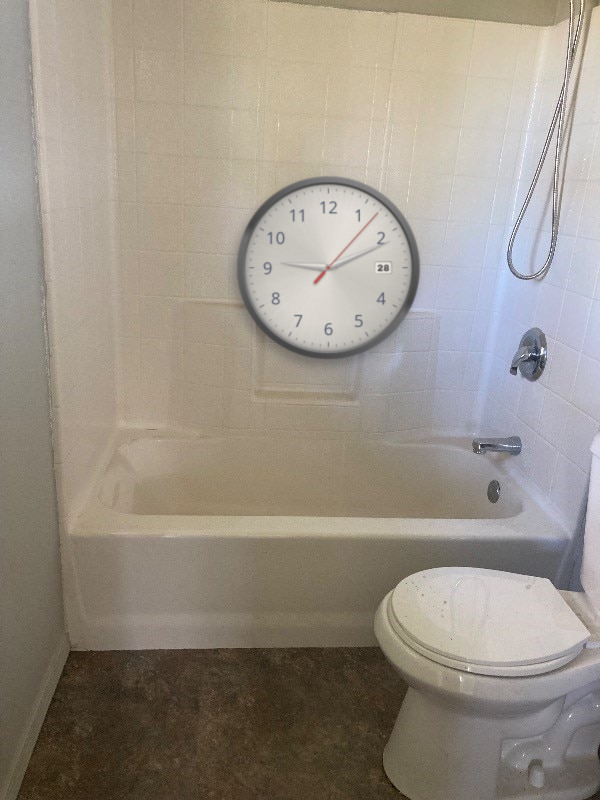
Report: 9.11.07
